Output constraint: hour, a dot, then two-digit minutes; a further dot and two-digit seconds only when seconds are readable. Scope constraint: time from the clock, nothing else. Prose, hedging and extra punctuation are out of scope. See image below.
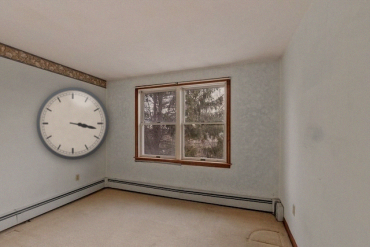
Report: 3.17
